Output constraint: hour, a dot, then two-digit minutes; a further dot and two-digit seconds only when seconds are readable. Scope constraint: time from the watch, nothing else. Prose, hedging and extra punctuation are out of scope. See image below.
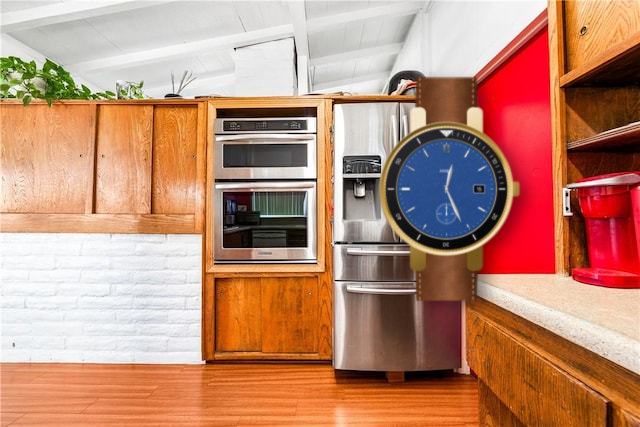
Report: 12.26
